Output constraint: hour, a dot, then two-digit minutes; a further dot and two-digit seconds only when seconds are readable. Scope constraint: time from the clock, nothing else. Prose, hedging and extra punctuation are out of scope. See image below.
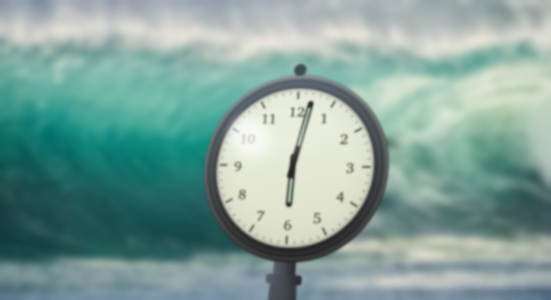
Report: 6.02
